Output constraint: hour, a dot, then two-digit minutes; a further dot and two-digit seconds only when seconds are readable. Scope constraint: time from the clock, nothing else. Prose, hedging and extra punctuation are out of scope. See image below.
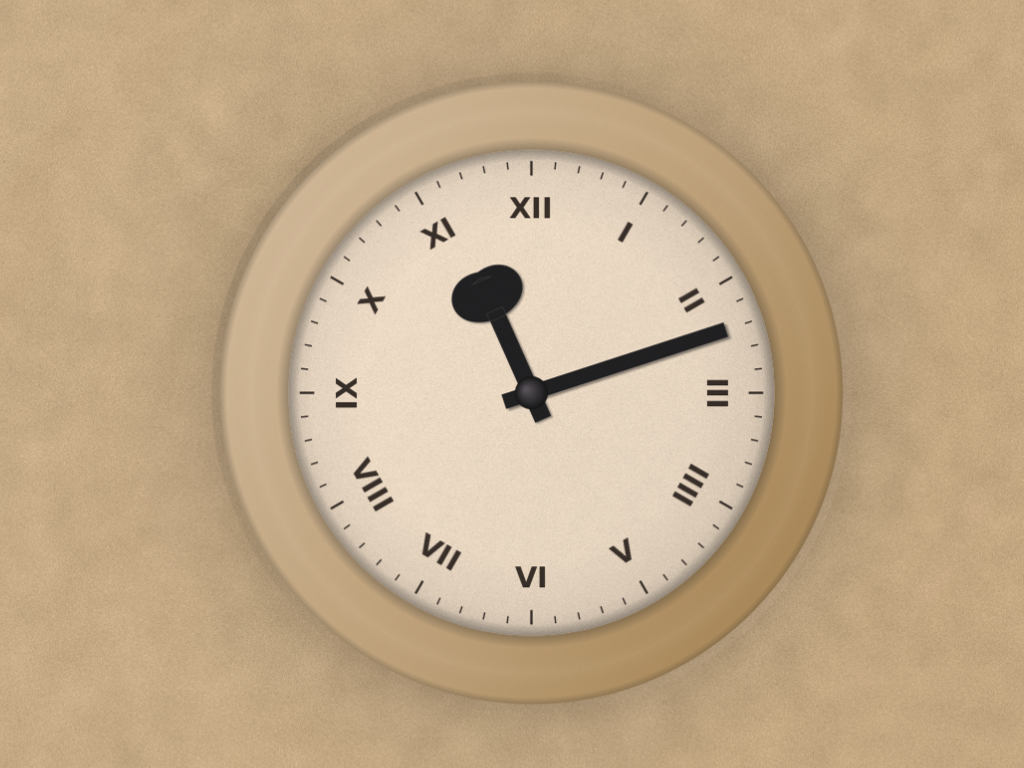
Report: 11.12
